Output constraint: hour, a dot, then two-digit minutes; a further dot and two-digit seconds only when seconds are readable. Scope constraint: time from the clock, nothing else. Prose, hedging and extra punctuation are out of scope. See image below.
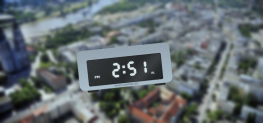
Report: 2.51
